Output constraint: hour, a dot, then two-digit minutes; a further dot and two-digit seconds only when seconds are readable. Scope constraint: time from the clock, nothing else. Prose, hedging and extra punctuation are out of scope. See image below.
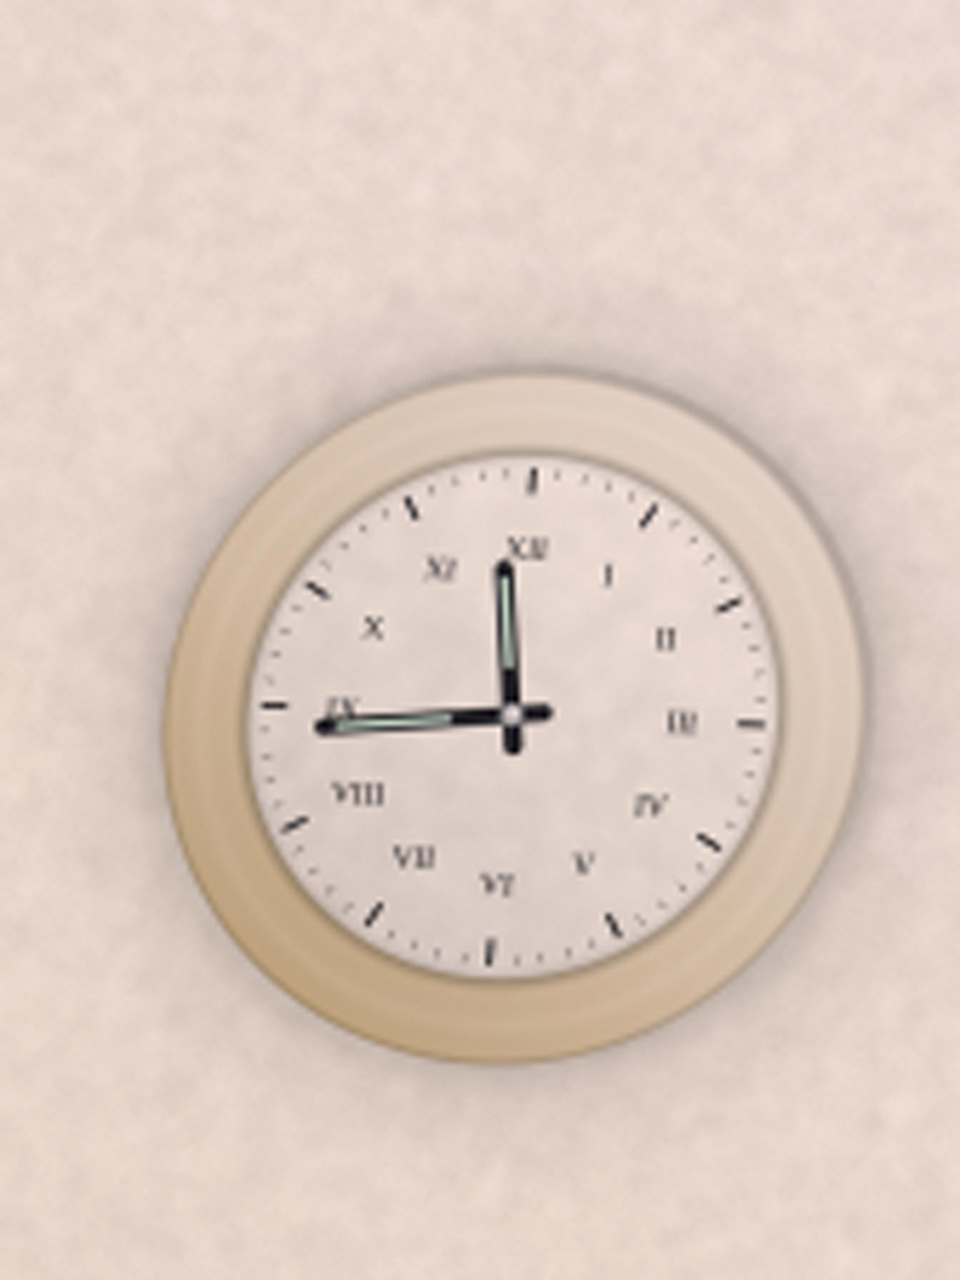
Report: 11.44
